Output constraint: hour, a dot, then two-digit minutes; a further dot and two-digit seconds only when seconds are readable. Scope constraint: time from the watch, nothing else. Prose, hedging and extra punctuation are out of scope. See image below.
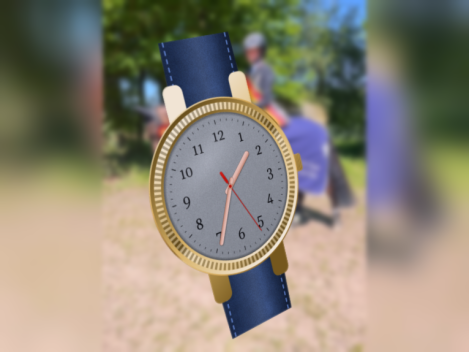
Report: 1.34.26
